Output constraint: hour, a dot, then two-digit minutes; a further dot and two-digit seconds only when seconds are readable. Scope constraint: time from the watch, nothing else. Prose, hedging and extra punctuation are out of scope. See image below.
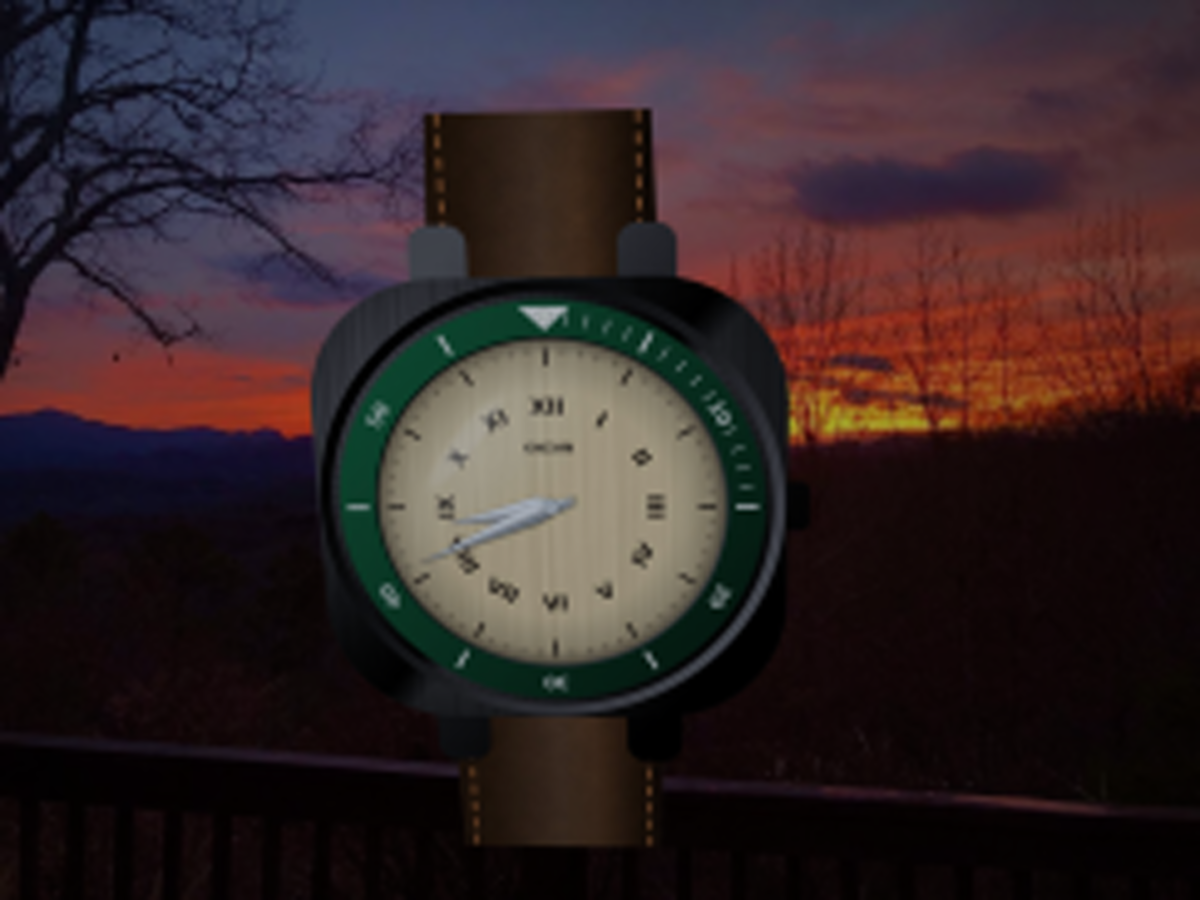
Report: 8.41
